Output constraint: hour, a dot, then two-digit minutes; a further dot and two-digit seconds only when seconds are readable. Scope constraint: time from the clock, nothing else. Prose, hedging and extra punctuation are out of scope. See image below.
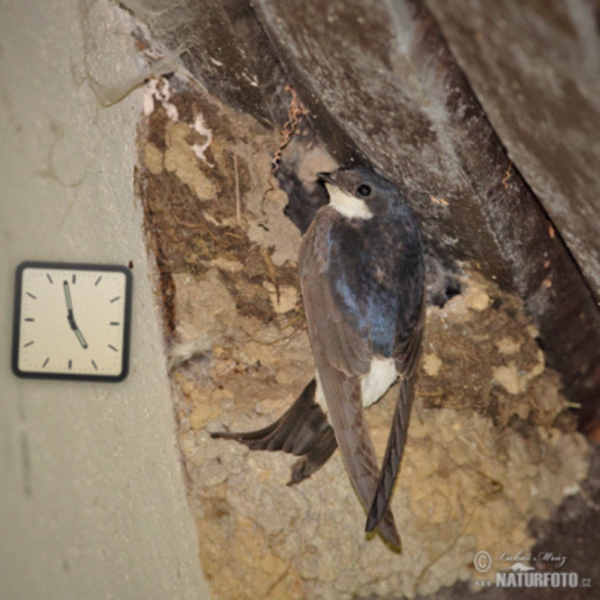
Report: 4.58
